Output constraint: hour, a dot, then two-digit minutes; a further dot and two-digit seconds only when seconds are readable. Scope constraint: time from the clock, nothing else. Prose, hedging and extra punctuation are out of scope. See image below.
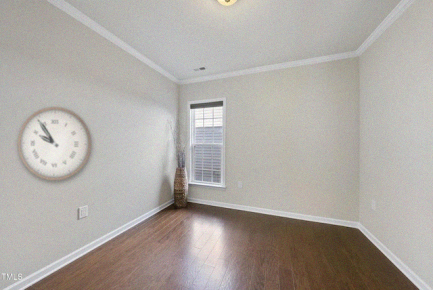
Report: 9.54
